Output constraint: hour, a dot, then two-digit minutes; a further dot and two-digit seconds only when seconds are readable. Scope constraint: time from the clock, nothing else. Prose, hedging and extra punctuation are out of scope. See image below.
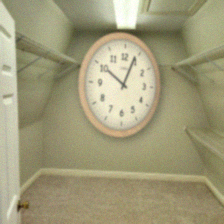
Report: 10.04
